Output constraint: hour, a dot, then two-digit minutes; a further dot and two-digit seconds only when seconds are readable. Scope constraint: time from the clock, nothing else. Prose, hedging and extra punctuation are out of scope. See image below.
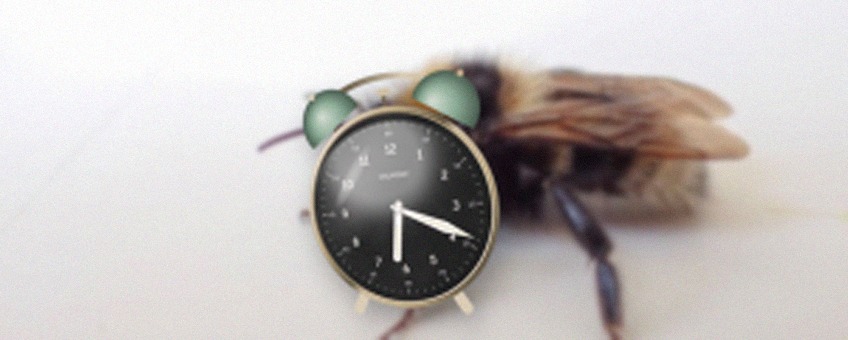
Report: 6.19
